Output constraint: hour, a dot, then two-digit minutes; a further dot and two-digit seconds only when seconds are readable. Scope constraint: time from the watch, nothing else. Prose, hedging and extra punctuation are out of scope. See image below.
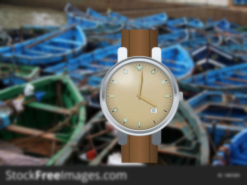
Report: 4.01
